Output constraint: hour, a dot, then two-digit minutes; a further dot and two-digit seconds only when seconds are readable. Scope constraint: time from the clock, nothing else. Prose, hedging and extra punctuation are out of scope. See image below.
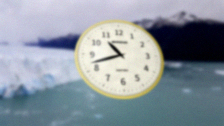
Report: 10.42
